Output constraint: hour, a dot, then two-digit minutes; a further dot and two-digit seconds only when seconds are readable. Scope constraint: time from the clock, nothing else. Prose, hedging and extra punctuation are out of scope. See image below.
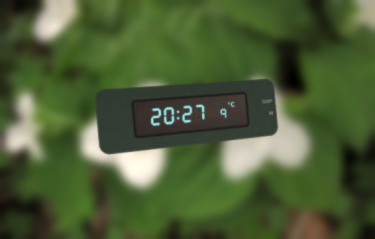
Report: 20.27
